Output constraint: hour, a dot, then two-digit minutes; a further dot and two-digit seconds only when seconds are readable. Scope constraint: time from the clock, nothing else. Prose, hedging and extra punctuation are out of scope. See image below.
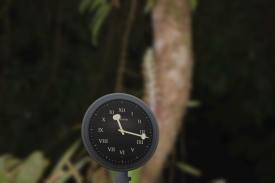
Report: 11.17
